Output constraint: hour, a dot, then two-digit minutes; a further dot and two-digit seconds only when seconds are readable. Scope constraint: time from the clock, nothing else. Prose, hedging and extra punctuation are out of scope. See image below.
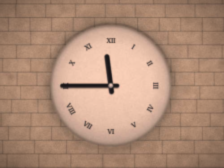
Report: 11.45
